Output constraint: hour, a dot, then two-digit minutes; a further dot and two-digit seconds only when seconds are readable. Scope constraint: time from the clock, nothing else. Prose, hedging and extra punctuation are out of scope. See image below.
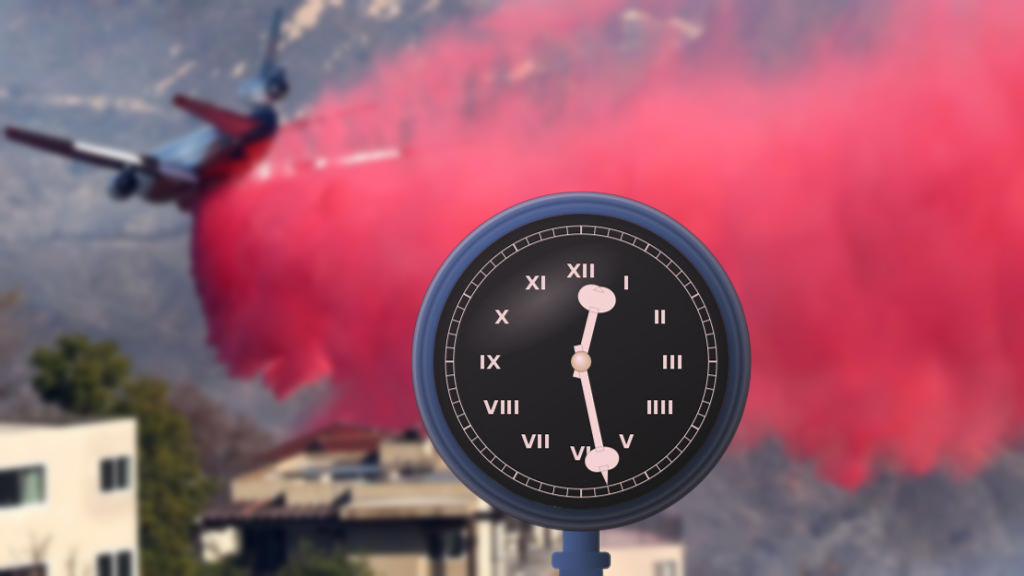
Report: 12.28
